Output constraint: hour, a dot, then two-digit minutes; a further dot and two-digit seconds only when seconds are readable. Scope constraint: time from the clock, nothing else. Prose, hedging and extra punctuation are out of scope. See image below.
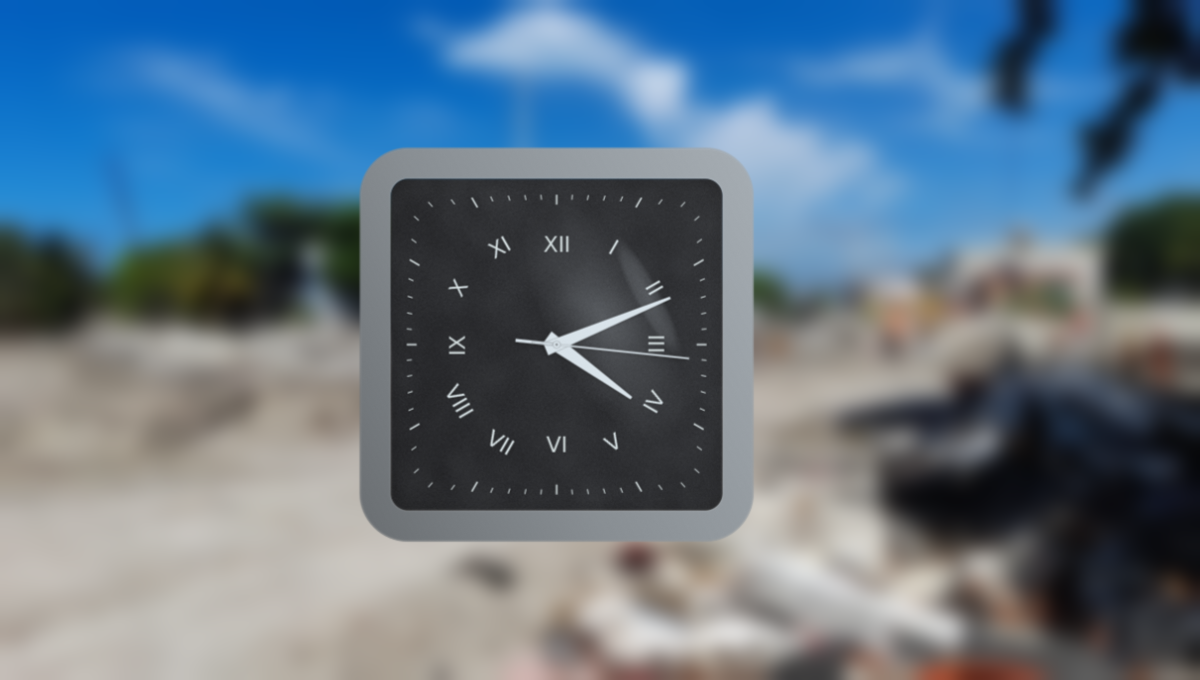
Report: 4.11.16
